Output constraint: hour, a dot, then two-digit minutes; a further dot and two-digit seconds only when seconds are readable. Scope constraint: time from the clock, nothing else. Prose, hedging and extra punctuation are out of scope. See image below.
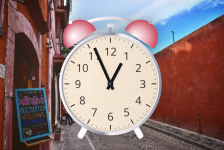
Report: 12.56
